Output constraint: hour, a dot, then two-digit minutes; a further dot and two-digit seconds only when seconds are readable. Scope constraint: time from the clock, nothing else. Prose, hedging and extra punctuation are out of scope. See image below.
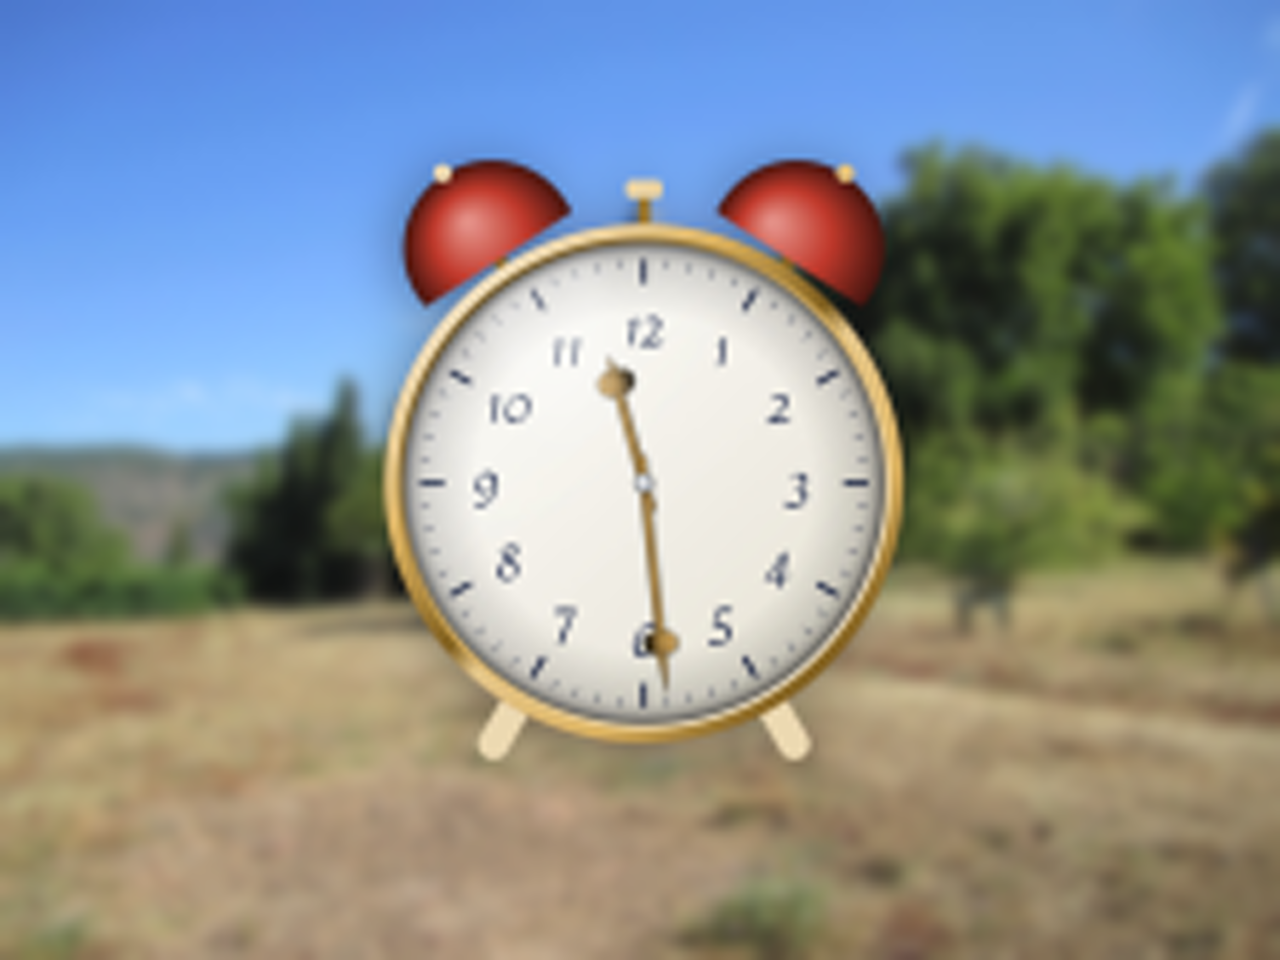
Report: 11.29
